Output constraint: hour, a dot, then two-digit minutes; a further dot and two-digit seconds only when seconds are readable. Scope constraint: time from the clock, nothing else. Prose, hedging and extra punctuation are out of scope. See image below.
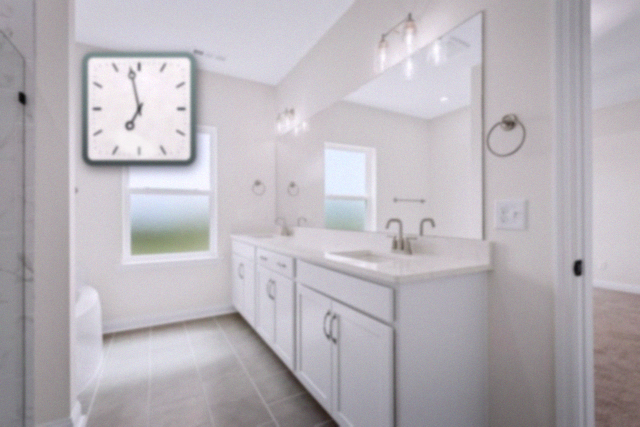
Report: 6.58
